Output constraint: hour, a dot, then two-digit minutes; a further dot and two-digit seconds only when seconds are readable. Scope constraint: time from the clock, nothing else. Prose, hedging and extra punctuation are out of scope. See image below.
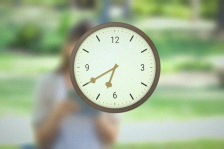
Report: 6.40
